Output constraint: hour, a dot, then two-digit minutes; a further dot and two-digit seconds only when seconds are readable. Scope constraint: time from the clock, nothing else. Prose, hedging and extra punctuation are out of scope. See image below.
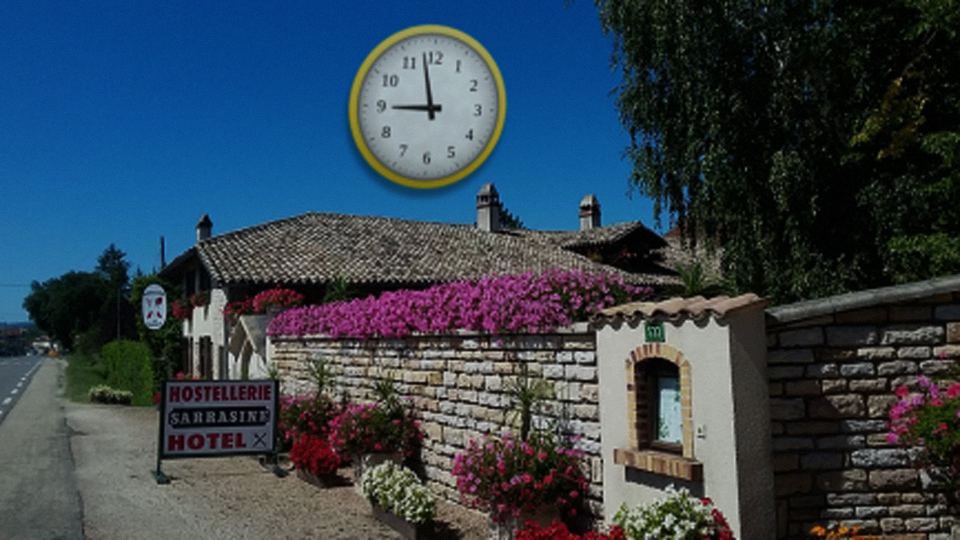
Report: 8.58
